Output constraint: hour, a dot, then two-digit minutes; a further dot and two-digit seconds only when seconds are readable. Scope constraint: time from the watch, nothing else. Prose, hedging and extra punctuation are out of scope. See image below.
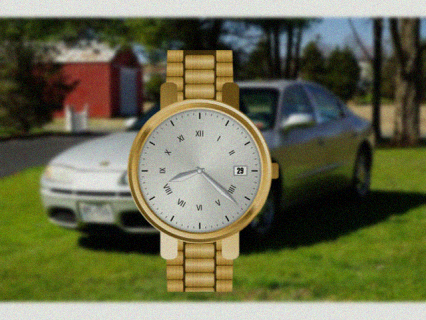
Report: 8.22
